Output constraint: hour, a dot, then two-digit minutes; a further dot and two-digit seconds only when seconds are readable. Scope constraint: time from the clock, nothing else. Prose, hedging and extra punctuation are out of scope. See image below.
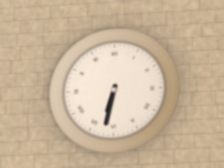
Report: 6.32
